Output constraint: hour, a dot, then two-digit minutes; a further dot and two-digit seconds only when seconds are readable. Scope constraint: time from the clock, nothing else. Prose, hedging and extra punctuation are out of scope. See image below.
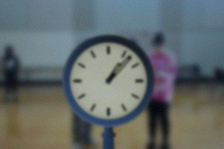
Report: 1.07
